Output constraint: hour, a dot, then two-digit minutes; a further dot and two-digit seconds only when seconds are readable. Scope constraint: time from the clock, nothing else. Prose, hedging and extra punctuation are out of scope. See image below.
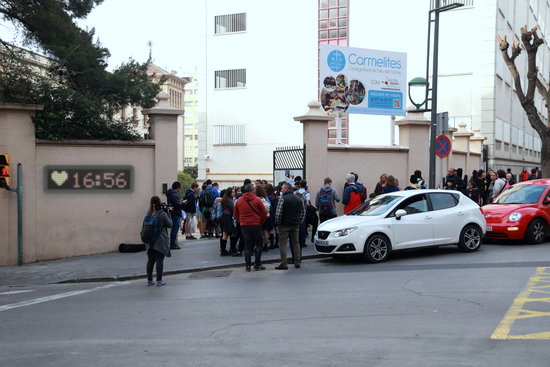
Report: 16.56
